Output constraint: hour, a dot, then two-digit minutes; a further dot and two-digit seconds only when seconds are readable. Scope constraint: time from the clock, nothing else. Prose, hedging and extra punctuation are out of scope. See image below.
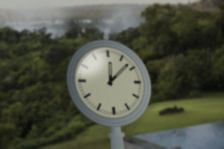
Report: 12.08
